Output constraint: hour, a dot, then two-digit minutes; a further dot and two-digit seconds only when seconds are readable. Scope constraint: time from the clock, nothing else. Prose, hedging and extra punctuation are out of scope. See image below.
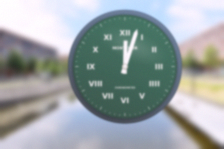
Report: 12.03
